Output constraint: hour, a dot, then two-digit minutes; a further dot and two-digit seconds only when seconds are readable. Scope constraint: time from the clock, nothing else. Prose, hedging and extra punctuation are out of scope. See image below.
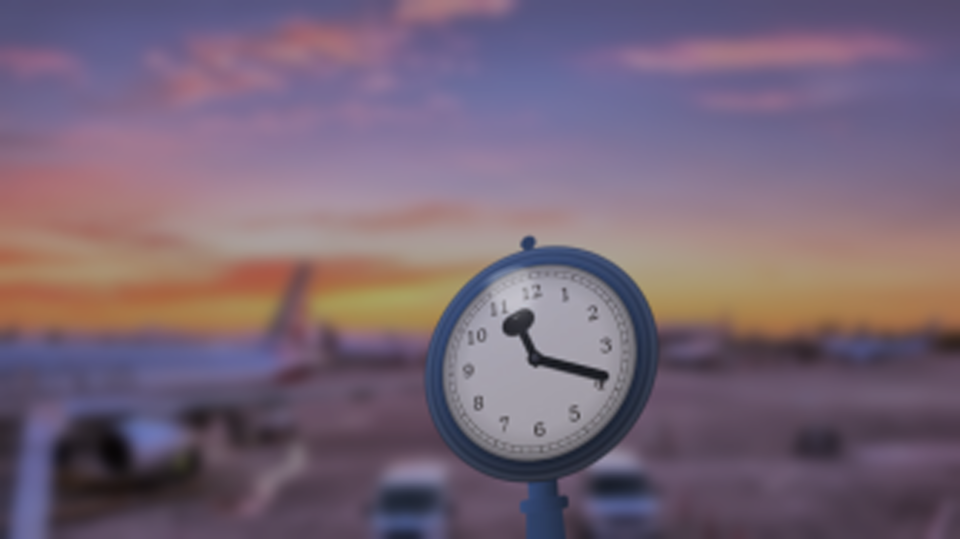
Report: 11.19
